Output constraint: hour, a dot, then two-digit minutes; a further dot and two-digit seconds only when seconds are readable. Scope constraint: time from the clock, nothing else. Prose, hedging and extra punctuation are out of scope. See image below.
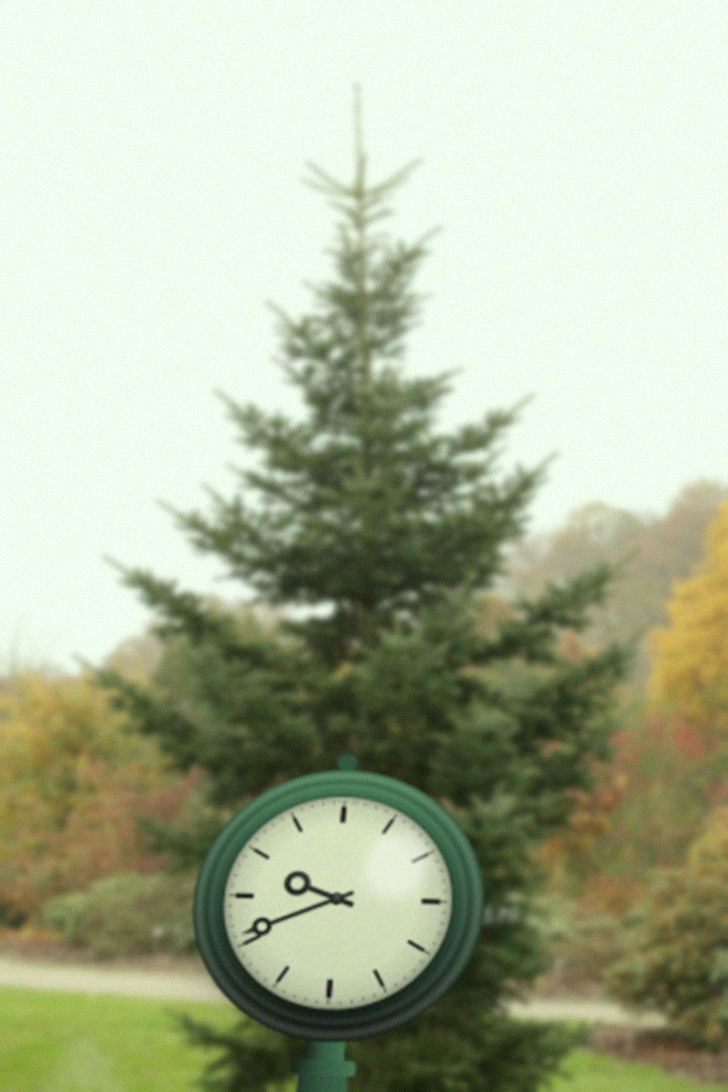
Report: 9.41
